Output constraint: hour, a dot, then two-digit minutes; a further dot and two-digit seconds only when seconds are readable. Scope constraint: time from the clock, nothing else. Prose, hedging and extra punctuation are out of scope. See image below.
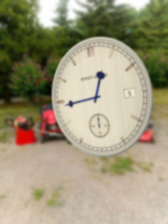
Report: 12.44
